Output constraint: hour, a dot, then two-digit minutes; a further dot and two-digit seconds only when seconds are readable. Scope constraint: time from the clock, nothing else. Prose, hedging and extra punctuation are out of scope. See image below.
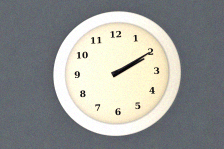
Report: 2.10
